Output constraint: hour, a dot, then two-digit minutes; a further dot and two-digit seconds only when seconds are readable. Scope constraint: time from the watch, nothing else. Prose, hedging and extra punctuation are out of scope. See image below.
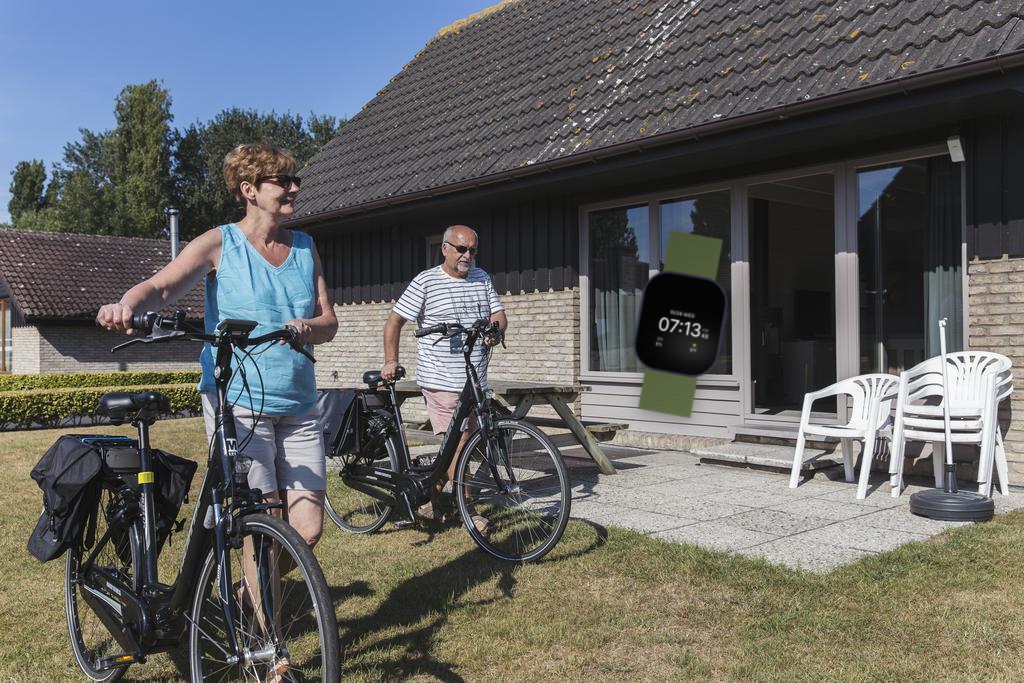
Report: 7.13
